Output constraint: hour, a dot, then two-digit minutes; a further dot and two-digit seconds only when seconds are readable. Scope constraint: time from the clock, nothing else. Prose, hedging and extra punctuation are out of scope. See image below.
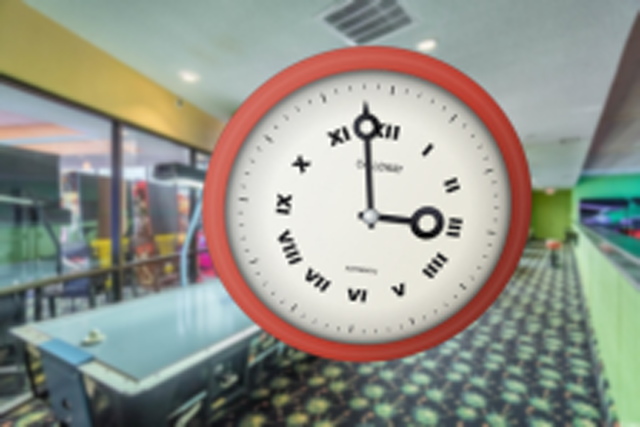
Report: 2.58
